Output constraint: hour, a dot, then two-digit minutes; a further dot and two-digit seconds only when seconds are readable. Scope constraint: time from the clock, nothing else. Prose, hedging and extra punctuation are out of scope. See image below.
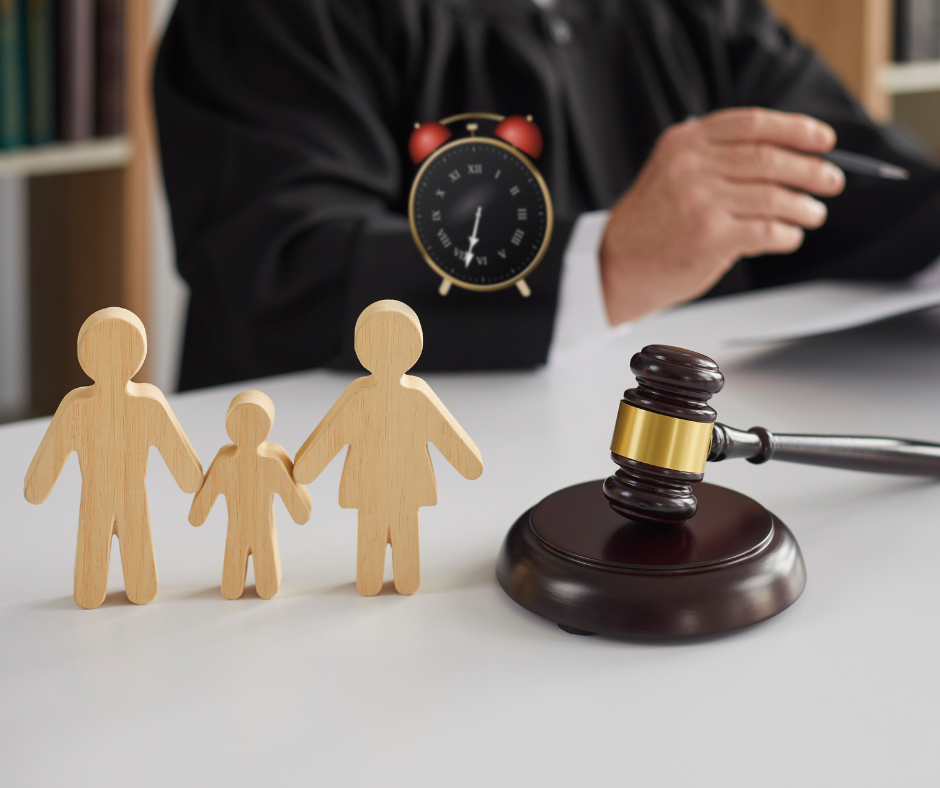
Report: 6.33
